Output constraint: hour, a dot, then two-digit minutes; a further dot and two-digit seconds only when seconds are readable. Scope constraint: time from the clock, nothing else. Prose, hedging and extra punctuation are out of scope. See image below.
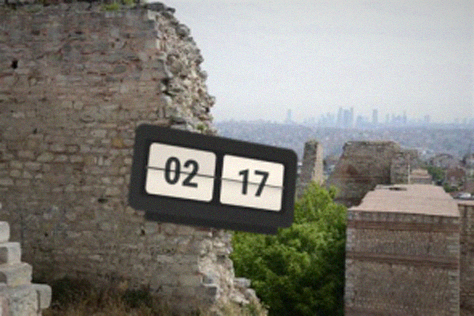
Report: 2.17
